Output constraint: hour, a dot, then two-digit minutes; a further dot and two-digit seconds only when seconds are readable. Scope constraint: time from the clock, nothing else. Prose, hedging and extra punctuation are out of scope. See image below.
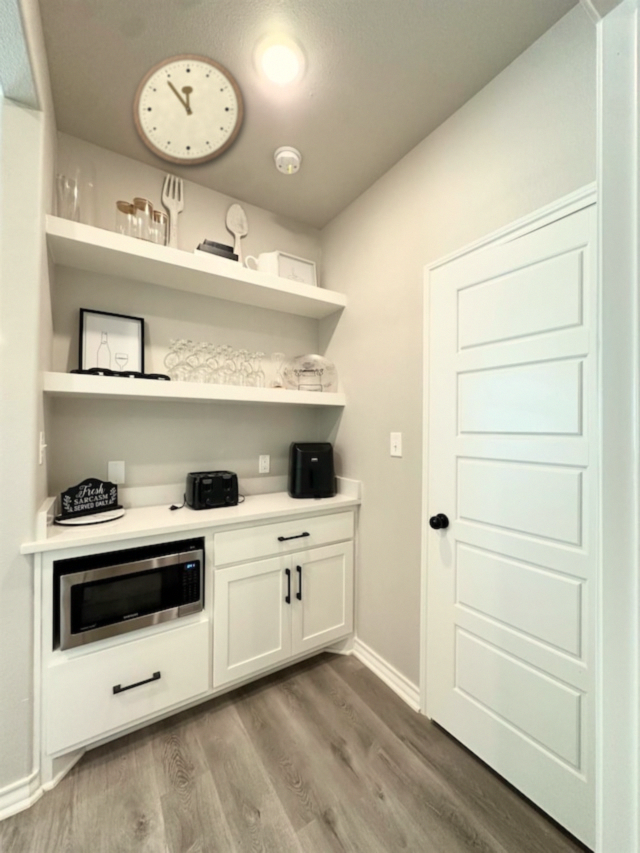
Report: 11.54
